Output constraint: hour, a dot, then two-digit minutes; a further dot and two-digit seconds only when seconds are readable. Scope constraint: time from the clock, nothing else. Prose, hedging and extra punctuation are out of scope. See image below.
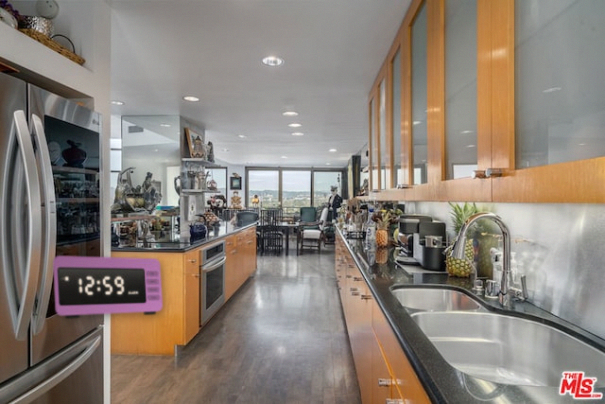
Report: 12.59
